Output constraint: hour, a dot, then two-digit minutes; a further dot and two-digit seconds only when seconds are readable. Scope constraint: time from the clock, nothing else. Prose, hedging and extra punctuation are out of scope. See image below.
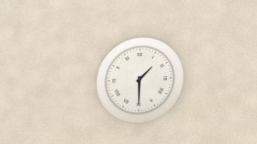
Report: 1.30
